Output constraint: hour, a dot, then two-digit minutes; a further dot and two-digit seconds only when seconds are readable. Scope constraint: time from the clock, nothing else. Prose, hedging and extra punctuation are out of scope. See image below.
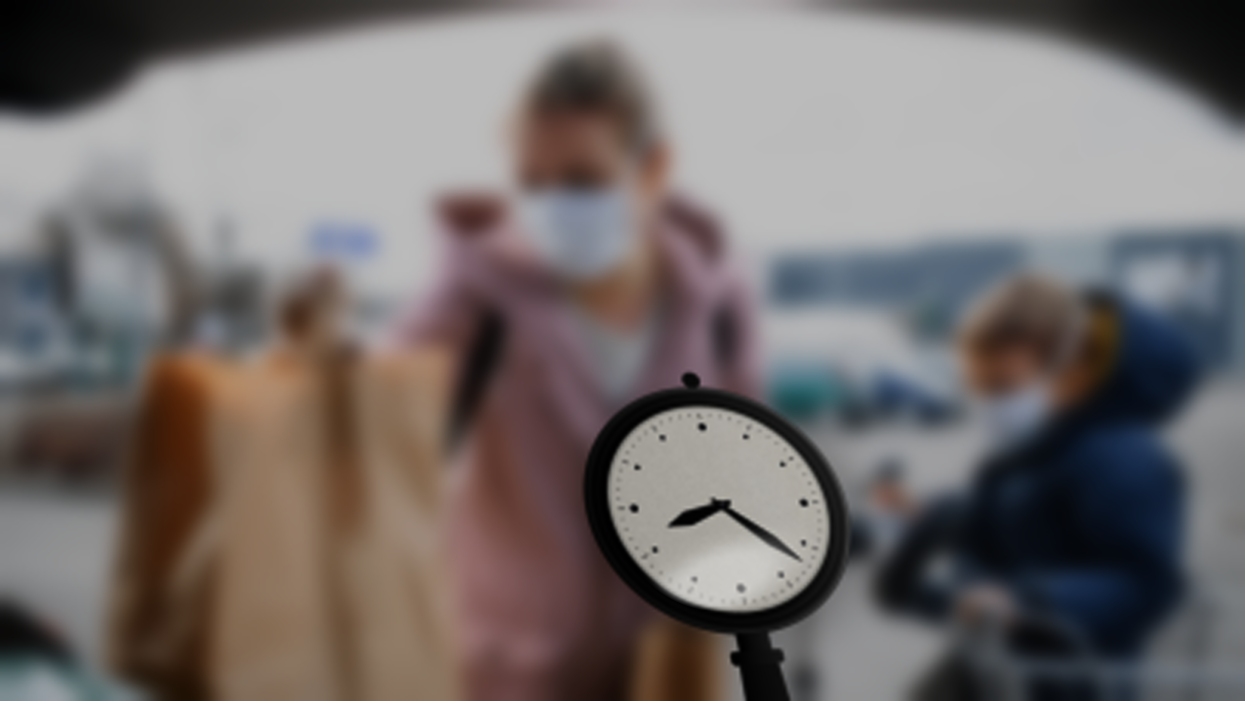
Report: 8.22
